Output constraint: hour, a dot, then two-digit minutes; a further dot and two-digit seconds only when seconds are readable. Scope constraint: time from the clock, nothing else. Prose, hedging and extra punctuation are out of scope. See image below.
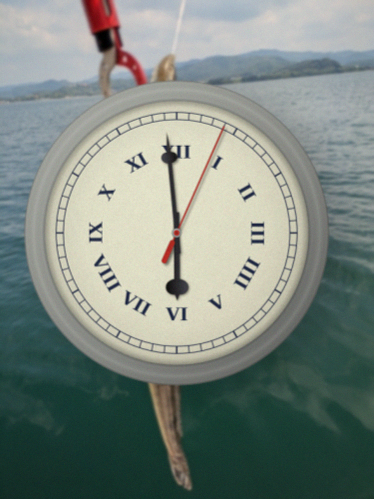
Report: 5.59.04
